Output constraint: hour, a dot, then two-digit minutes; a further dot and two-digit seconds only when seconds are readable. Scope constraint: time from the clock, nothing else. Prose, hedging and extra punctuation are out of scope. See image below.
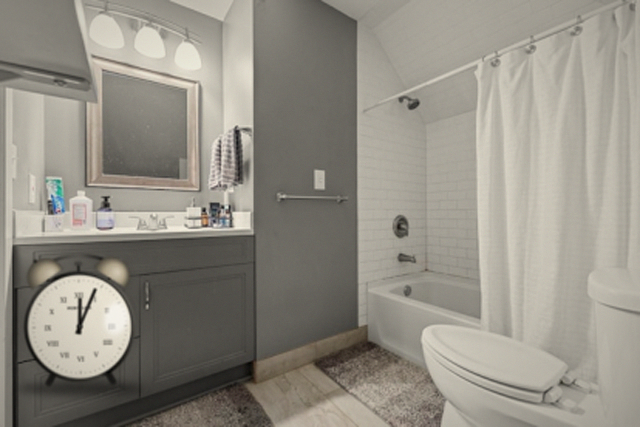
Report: 12.04
